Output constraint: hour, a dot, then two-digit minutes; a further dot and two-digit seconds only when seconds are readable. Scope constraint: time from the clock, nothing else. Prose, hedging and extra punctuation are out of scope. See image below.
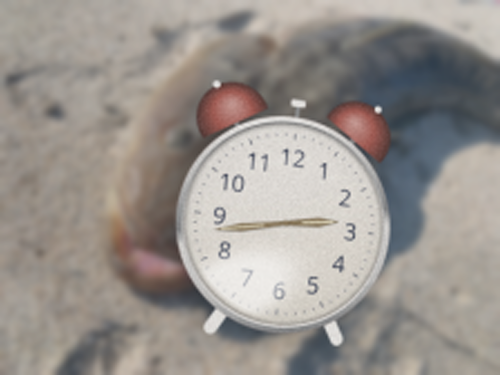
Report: 2.43
